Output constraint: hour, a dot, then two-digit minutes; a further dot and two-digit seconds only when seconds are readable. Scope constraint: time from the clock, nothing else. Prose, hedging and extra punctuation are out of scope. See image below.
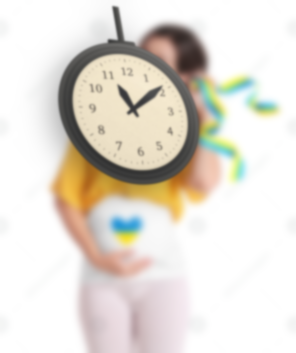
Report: 11.09
